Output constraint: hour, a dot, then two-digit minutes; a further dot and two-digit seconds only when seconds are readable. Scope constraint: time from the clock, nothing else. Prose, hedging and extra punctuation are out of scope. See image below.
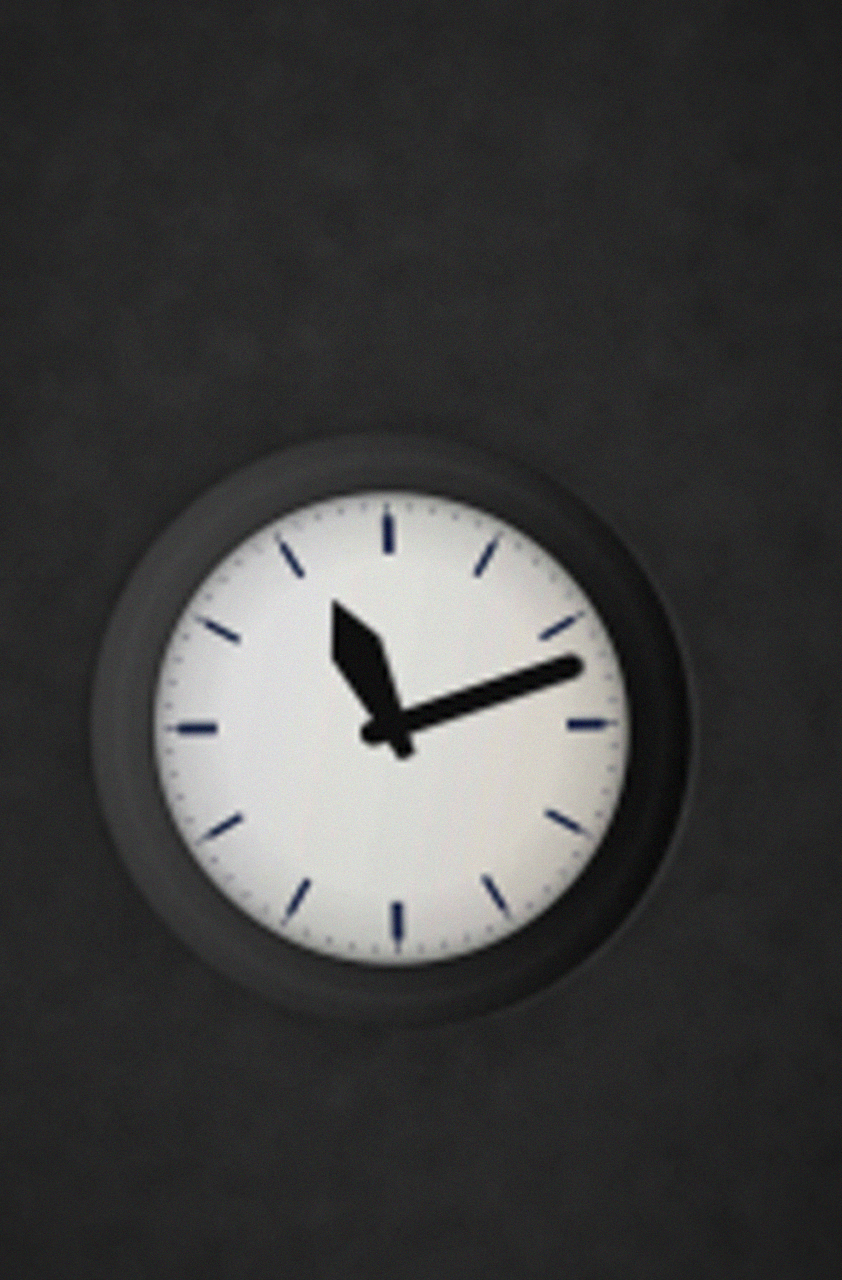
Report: 11.12
